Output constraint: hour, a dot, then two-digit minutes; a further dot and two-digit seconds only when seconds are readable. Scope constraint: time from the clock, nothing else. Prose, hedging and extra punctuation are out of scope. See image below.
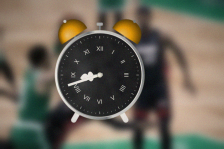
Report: 8.42
